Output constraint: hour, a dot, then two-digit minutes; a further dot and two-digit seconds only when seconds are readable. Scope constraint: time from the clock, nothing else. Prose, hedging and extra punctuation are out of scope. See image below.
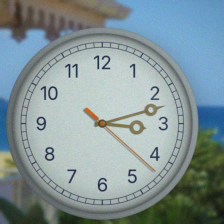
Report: 3.12.22
